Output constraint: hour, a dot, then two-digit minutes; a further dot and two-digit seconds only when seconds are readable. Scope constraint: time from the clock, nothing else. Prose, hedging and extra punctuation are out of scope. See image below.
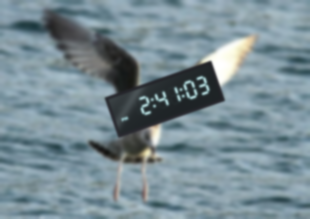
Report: 2.41.03
